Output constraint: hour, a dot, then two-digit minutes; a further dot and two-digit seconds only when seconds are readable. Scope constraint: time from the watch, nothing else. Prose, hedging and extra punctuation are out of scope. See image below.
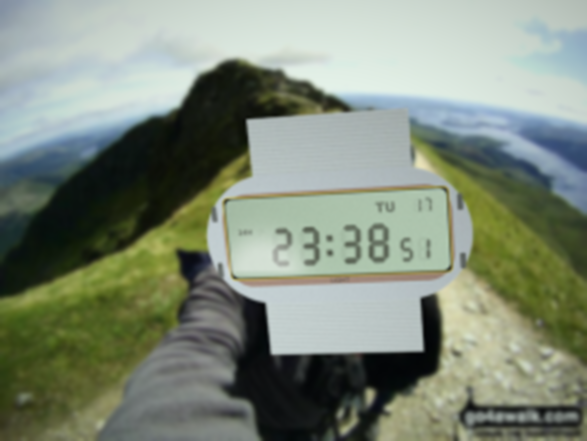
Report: 23.38.51
